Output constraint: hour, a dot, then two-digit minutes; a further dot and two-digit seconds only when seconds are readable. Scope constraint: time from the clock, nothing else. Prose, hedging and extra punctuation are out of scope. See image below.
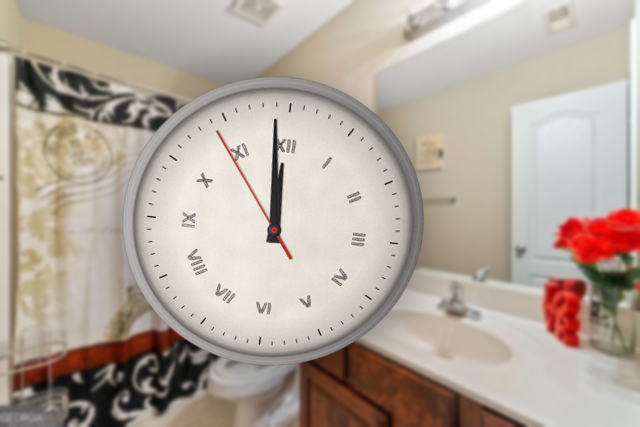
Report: 11.58.54
